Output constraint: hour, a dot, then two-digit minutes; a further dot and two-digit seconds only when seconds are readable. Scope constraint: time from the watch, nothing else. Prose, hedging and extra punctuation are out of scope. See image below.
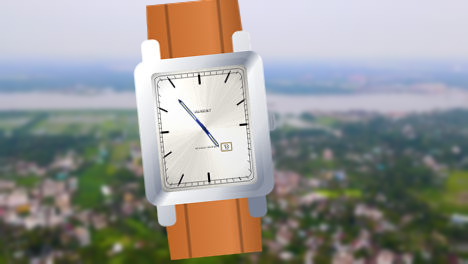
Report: 4.54
